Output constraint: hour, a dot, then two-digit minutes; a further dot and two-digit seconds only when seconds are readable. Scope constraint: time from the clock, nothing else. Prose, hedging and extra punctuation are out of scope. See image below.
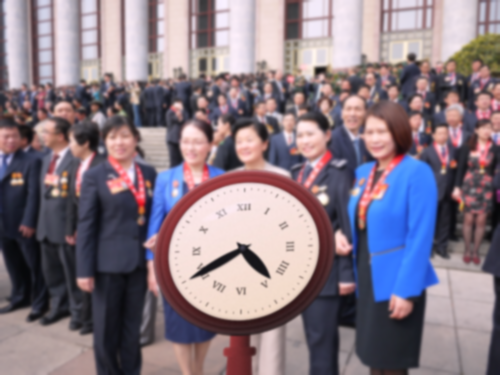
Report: 4.40
